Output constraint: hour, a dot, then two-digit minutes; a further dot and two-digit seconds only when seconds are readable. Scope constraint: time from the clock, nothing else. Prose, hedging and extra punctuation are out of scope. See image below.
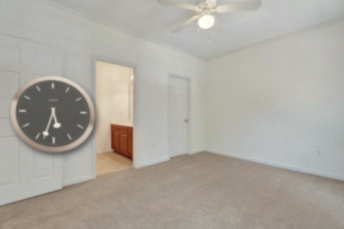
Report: 5.33
